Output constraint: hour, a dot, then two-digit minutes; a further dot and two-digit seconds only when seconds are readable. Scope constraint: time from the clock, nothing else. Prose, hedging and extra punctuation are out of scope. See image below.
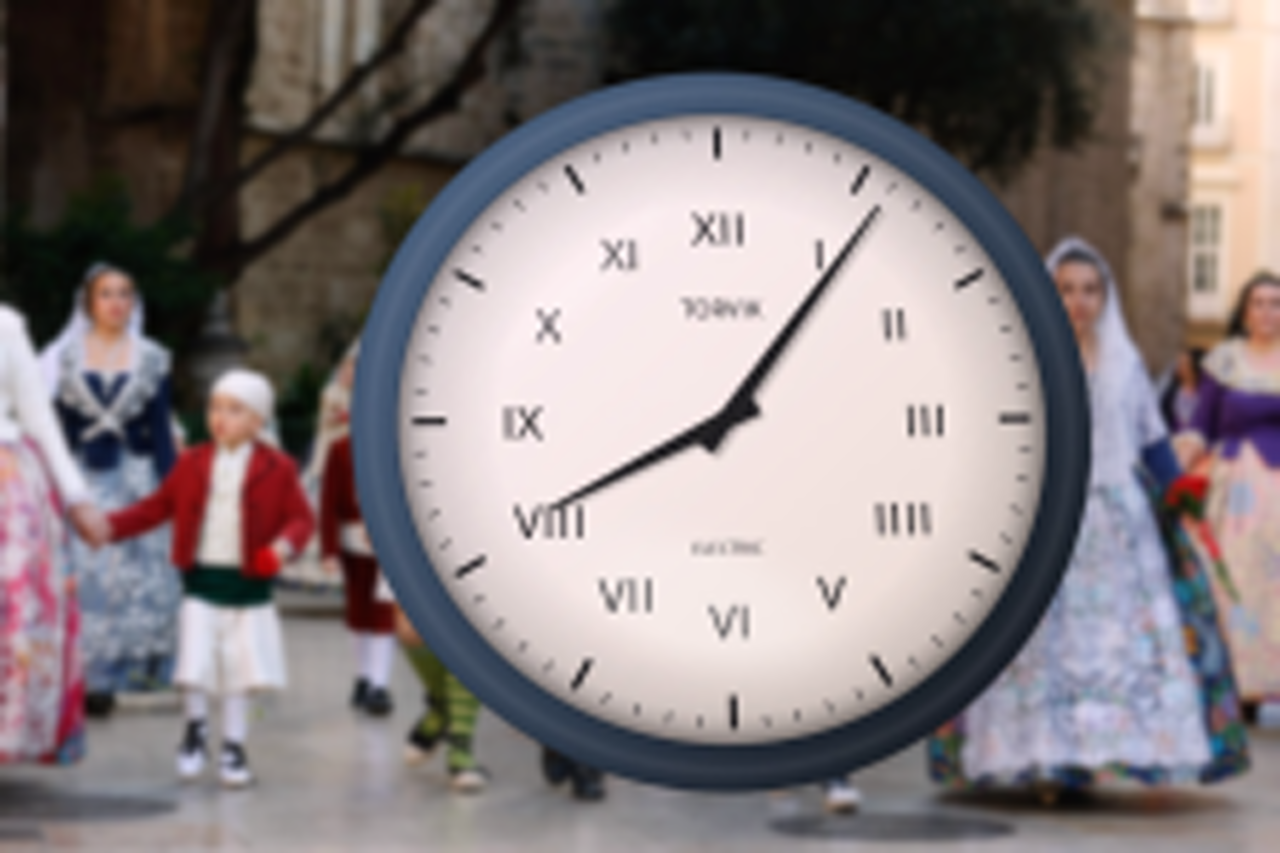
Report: 8.06
